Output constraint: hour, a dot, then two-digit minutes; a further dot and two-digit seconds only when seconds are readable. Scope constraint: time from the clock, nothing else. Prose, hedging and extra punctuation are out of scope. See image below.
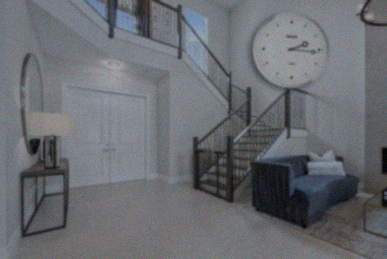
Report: 2.16
